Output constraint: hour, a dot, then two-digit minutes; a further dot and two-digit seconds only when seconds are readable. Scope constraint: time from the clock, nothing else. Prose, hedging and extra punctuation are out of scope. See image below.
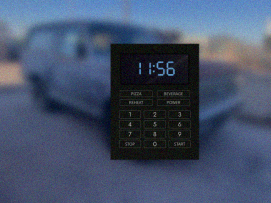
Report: 11.56
